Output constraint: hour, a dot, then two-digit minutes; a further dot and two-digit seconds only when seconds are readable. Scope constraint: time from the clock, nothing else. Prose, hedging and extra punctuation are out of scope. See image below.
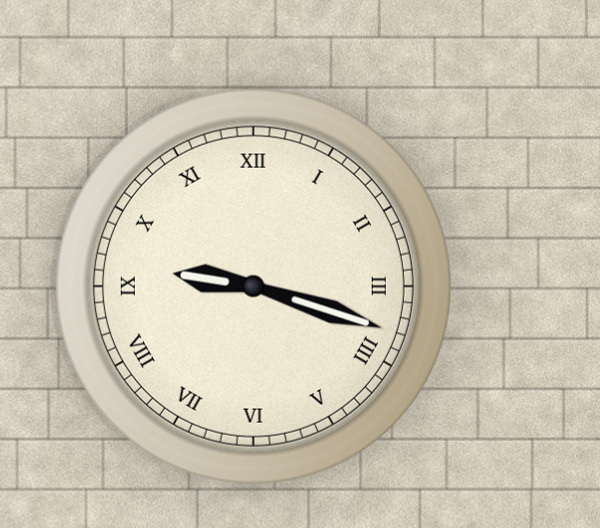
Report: 9.18
